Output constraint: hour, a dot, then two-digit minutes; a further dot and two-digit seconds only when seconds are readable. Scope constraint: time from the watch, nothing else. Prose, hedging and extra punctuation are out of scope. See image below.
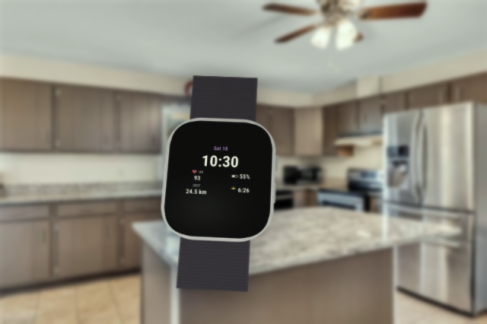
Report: 10.30
